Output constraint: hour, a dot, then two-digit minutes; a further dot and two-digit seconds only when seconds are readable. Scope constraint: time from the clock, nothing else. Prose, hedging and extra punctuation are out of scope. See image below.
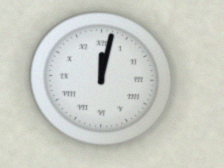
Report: 12.02
